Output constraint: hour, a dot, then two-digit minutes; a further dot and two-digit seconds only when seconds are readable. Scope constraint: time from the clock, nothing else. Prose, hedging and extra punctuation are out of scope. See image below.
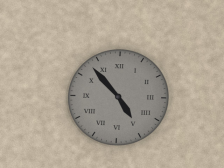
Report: 4.53
